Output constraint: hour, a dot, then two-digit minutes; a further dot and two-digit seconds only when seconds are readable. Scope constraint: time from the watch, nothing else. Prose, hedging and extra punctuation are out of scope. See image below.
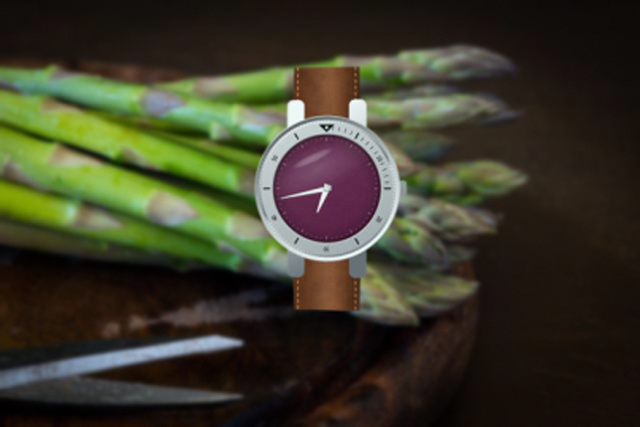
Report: 6.43
